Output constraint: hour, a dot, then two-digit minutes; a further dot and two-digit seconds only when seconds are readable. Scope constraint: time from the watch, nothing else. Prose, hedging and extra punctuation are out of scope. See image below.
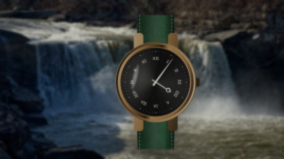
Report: 4.06
